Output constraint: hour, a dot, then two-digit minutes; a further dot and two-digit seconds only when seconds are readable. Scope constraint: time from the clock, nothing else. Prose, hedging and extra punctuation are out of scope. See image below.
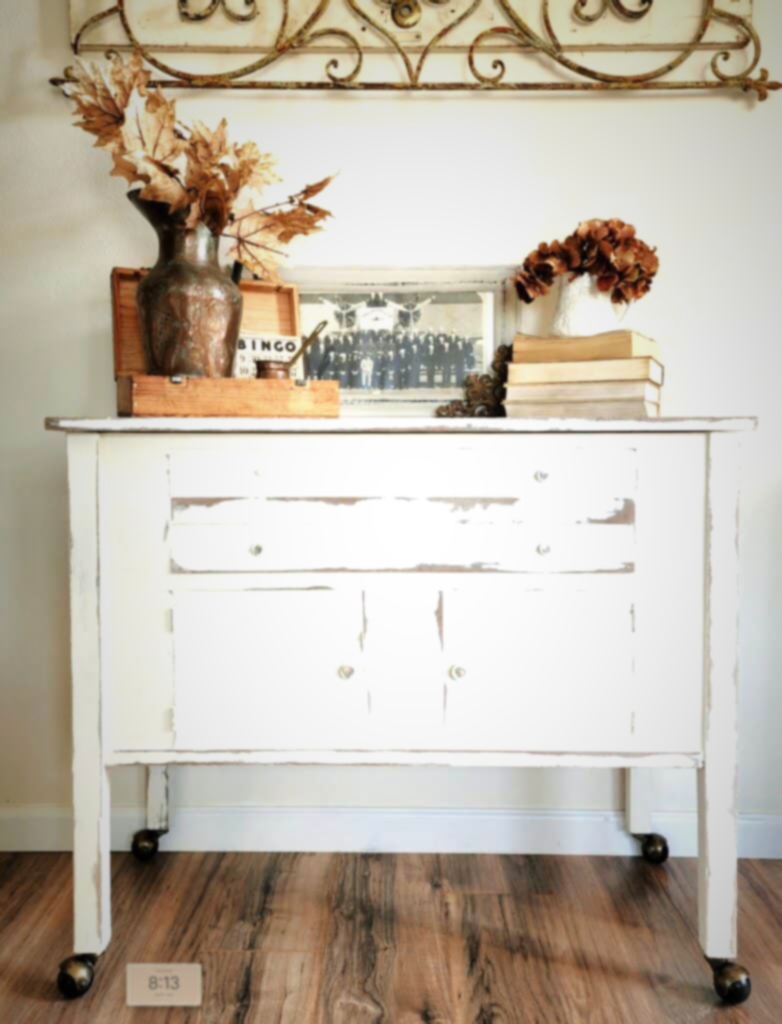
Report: 8.13
